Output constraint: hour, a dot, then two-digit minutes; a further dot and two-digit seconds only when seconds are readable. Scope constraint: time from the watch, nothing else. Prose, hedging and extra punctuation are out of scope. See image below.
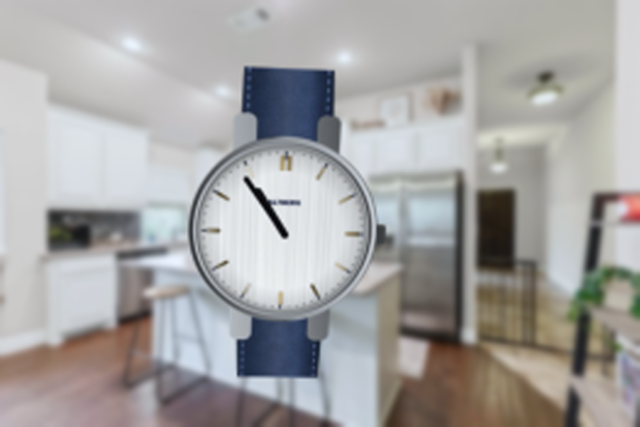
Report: 10.54
